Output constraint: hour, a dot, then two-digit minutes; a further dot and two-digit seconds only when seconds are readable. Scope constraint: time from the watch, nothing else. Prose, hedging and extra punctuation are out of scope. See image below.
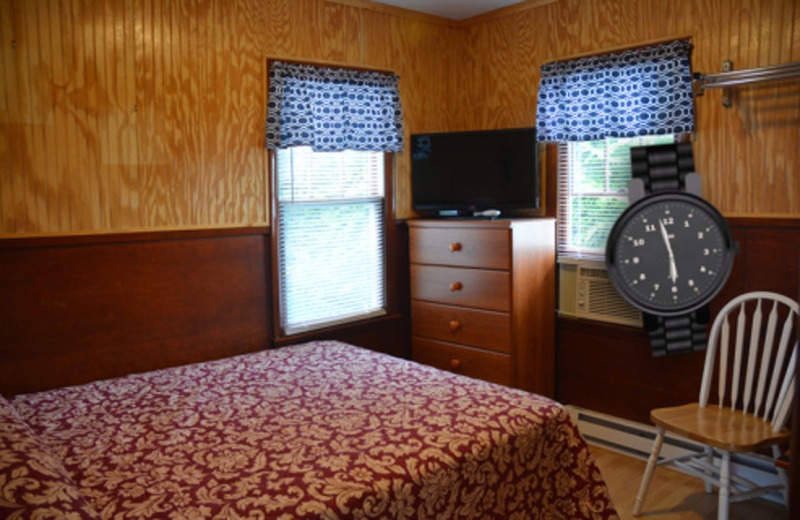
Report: 5.58
